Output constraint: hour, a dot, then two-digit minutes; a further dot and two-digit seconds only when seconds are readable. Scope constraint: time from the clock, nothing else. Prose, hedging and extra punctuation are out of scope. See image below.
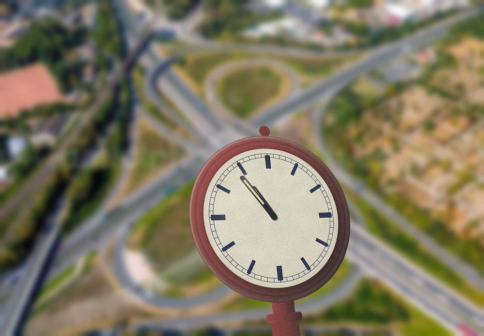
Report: 10.54
